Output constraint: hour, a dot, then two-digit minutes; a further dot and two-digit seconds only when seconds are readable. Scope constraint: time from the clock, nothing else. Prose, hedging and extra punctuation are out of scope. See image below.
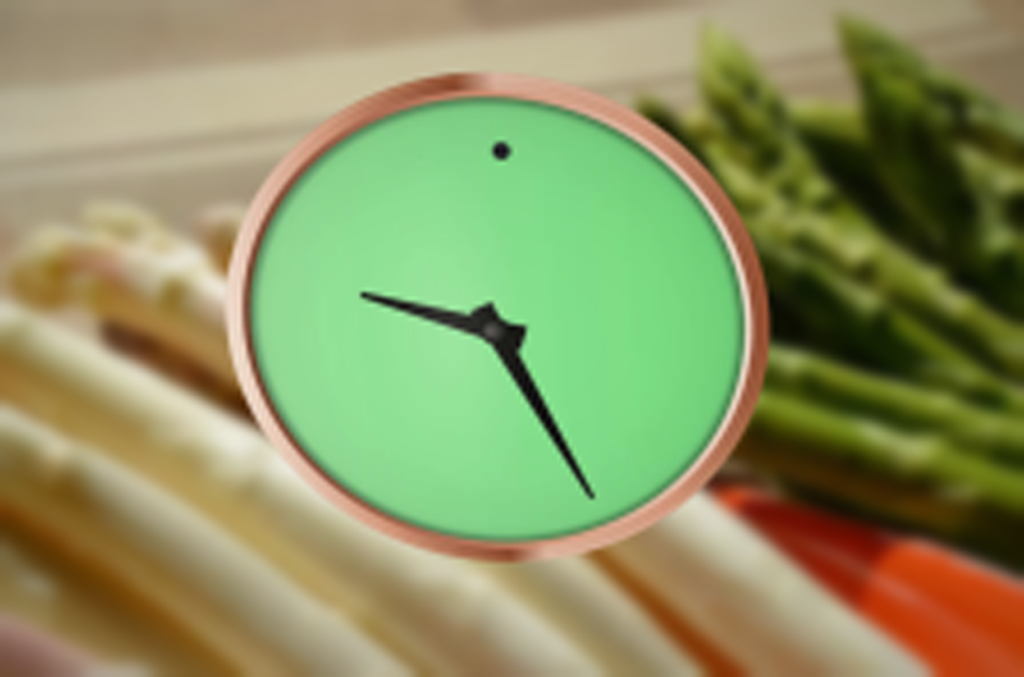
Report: 9.25
